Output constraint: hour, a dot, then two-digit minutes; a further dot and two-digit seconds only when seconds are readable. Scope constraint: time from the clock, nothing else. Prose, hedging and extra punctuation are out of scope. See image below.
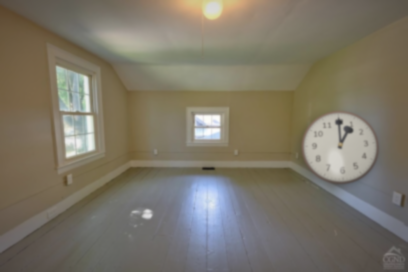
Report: 1.00
